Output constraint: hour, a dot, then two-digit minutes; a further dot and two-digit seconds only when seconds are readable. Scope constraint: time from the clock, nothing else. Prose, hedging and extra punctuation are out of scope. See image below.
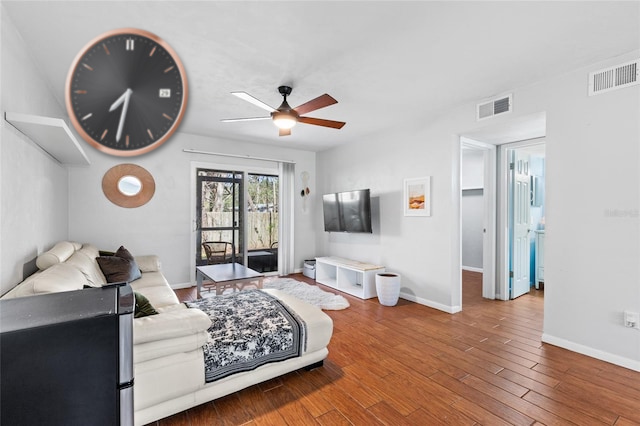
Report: 7.32
